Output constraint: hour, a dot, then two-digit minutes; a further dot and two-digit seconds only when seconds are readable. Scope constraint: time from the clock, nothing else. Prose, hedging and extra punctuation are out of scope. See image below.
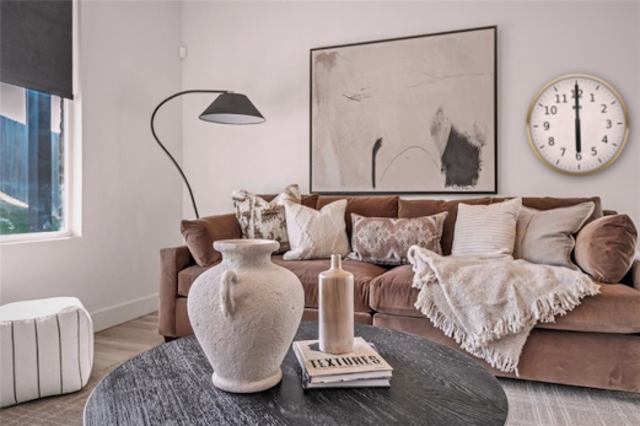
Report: 6.00
